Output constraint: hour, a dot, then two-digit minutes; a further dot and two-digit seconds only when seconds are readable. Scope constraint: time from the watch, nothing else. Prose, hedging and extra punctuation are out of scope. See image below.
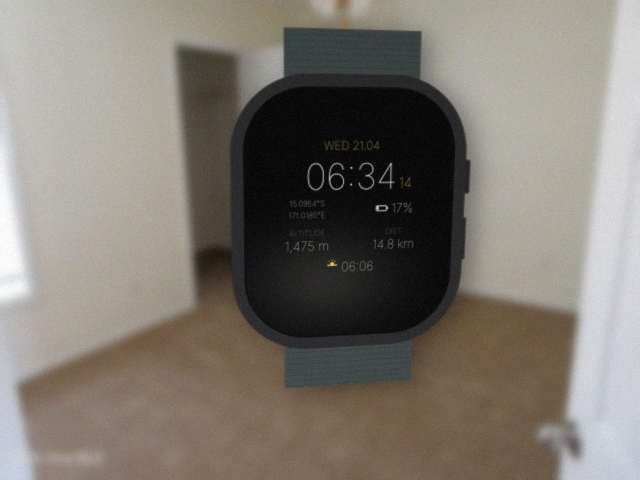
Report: 6.34.14
